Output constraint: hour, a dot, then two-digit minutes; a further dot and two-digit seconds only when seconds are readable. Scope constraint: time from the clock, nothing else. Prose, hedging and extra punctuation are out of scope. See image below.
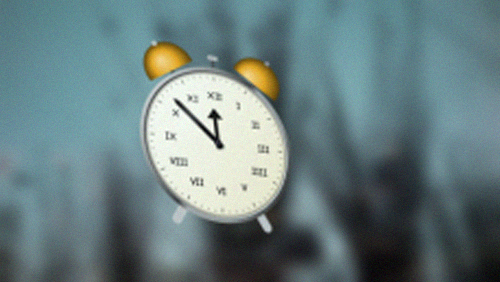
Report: 11.52
